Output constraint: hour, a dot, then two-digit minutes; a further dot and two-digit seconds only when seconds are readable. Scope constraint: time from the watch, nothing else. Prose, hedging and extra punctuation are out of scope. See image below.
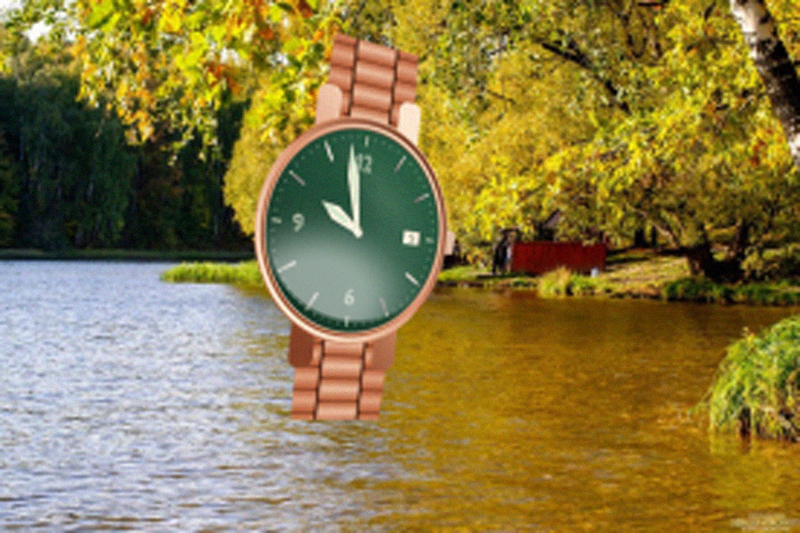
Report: 9.58
